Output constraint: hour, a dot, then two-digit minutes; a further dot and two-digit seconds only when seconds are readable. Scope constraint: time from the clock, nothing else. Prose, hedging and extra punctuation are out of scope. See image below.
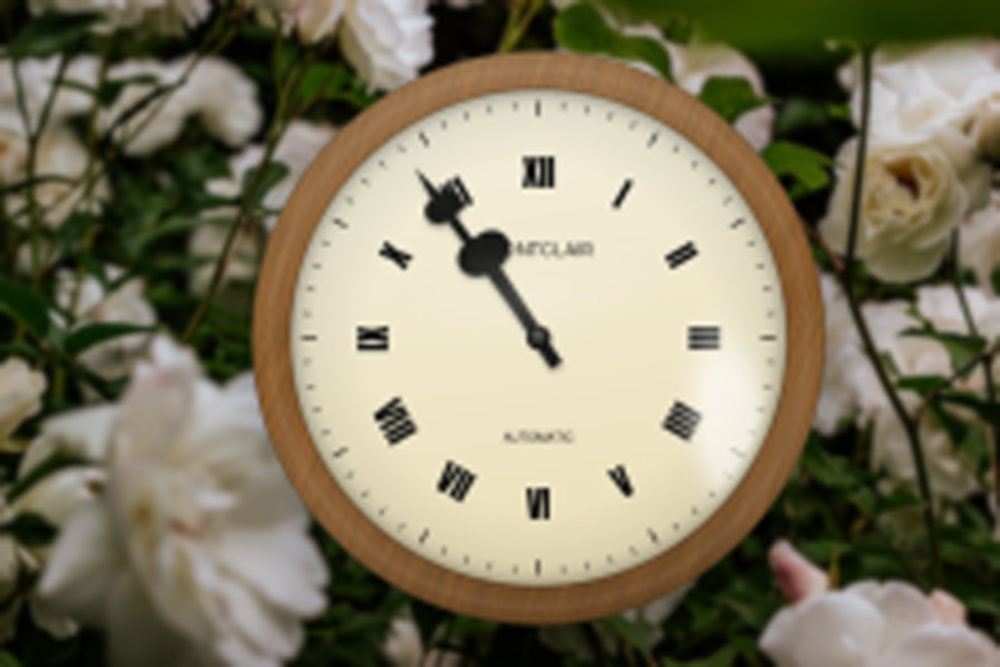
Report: 10.54
